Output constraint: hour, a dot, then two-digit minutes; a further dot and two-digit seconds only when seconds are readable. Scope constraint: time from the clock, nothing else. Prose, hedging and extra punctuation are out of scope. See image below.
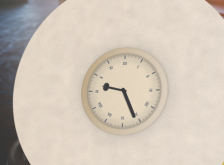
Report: 9.26
